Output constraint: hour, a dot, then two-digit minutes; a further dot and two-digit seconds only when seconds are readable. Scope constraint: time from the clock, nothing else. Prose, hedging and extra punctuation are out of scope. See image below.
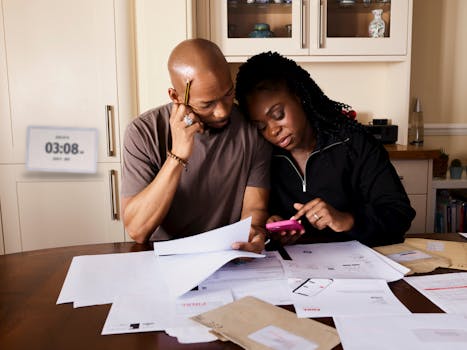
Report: 3.08
